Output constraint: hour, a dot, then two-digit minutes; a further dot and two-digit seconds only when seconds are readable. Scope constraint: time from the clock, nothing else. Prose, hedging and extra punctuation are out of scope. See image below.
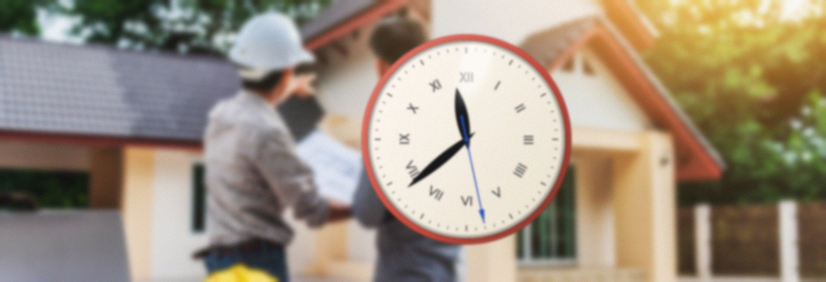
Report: 11.38.28
